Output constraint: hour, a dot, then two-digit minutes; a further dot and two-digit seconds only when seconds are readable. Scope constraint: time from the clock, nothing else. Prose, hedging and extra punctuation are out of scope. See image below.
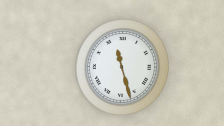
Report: 11.27
